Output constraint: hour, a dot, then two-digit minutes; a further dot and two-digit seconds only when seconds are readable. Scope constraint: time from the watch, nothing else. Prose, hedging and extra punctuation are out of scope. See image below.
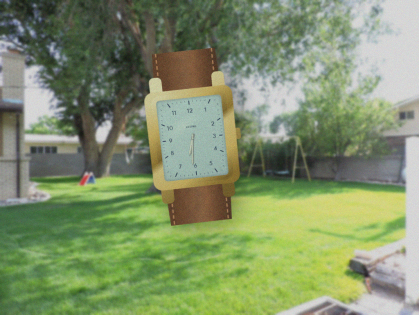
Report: 6.31
